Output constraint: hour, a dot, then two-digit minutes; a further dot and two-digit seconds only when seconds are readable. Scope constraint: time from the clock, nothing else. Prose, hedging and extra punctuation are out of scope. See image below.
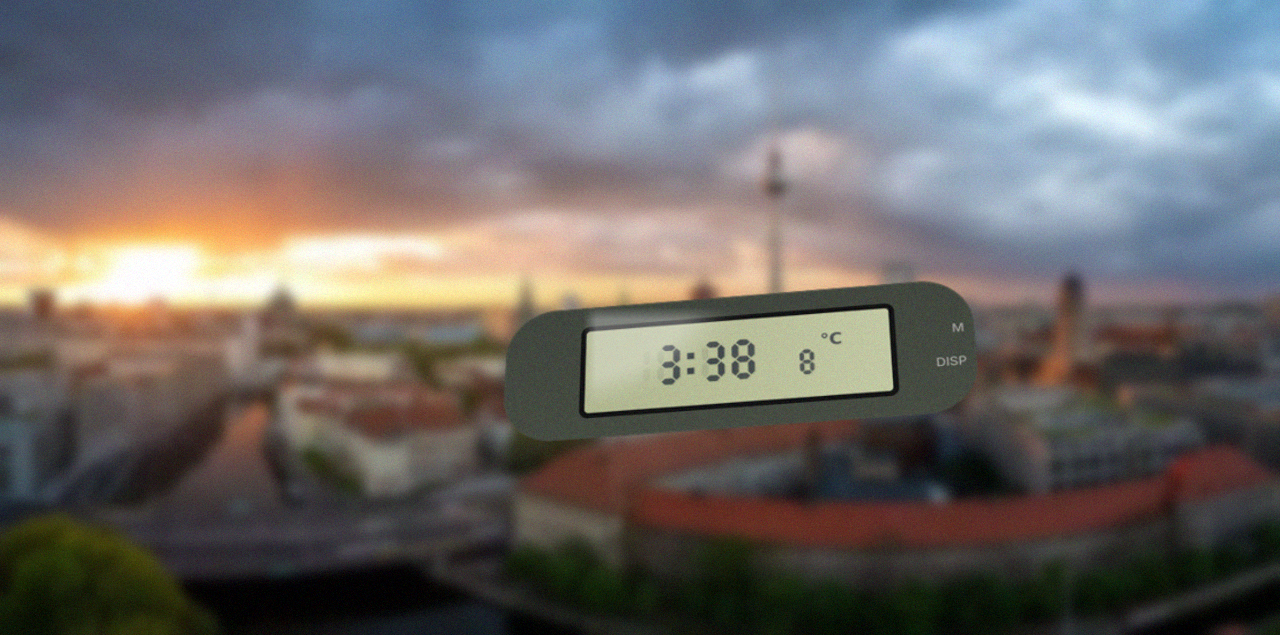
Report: 3.38
